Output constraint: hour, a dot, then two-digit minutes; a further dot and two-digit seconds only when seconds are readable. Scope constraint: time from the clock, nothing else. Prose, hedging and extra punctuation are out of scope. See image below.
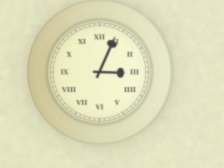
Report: 3.04
